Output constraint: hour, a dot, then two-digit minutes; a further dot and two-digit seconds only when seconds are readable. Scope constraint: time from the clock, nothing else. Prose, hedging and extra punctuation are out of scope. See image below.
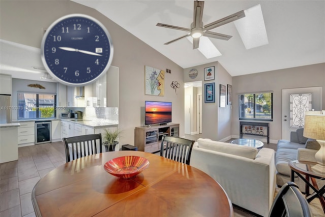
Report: 9.17
